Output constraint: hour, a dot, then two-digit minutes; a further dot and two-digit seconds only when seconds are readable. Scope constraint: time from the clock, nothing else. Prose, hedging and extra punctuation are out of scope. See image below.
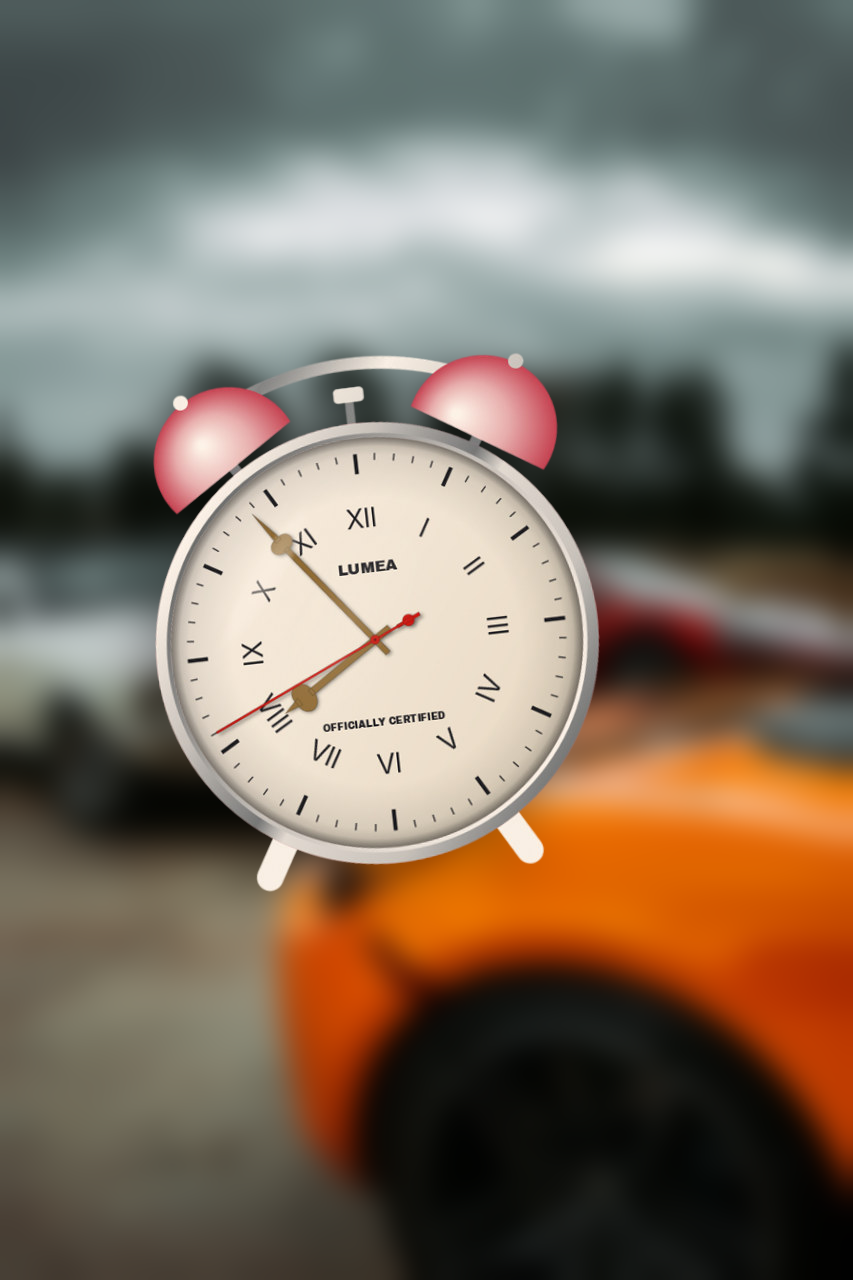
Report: 7.53.41
